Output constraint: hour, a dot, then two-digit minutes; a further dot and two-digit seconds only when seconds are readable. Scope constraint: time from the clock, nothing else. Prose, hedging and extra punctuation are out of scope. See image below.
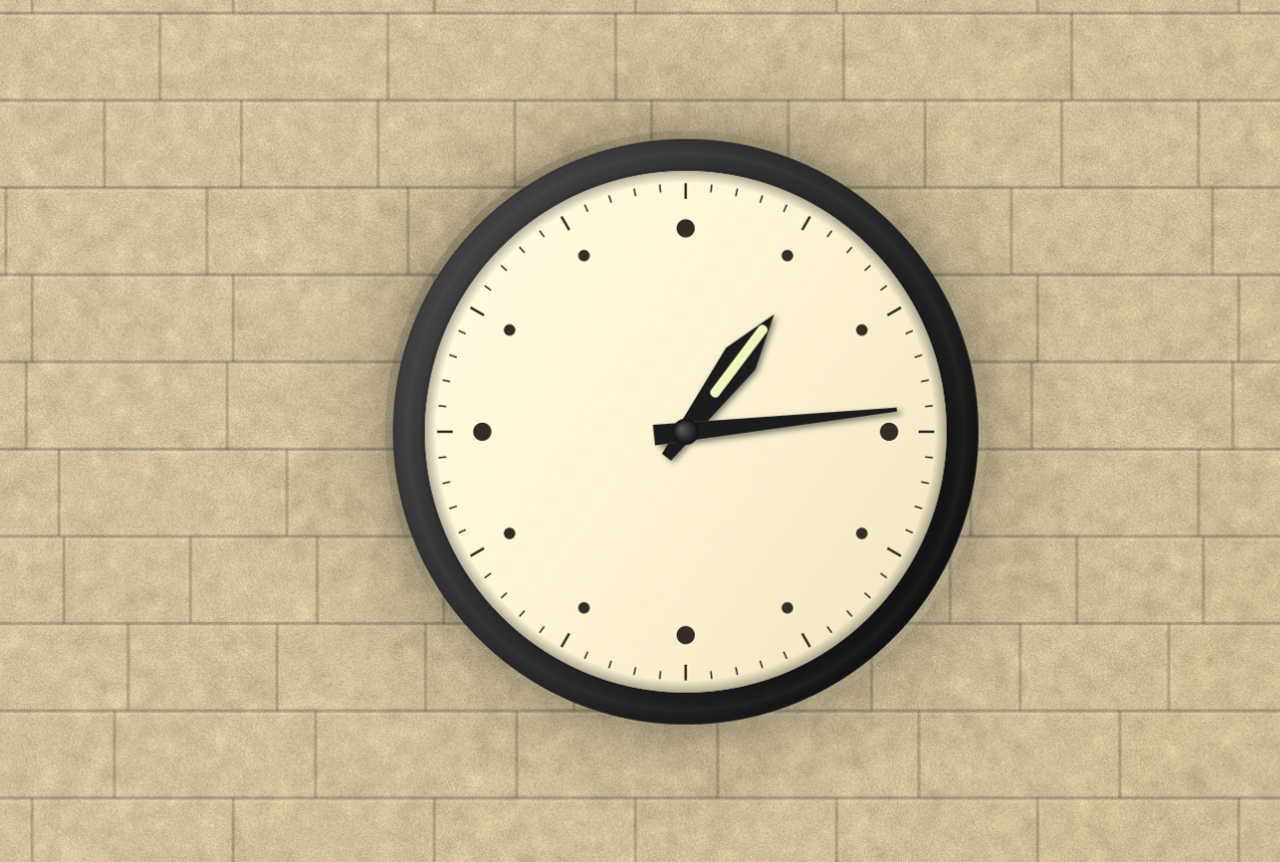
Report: 1.14
